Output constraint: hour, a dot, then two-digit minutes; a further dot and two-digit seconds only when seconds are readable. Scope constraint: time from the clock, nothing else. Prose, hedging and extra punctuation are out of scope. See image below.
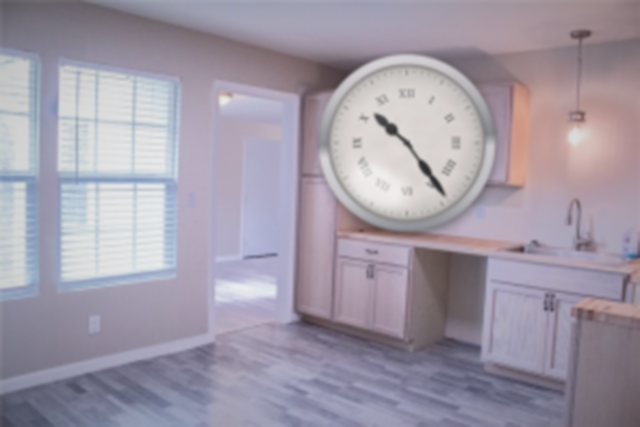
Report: 10.24
